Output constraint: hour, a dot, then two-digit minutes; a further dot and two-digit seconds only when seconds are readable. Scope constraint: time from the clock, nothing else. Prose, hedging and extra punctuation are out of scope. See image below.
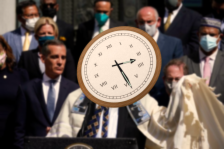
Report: 3.29
